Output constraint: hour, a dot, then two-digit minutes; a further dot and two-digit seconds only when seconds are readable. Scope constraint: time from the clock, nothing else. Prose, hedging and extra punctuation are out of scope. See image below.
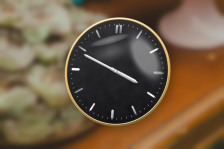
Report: 3.49
